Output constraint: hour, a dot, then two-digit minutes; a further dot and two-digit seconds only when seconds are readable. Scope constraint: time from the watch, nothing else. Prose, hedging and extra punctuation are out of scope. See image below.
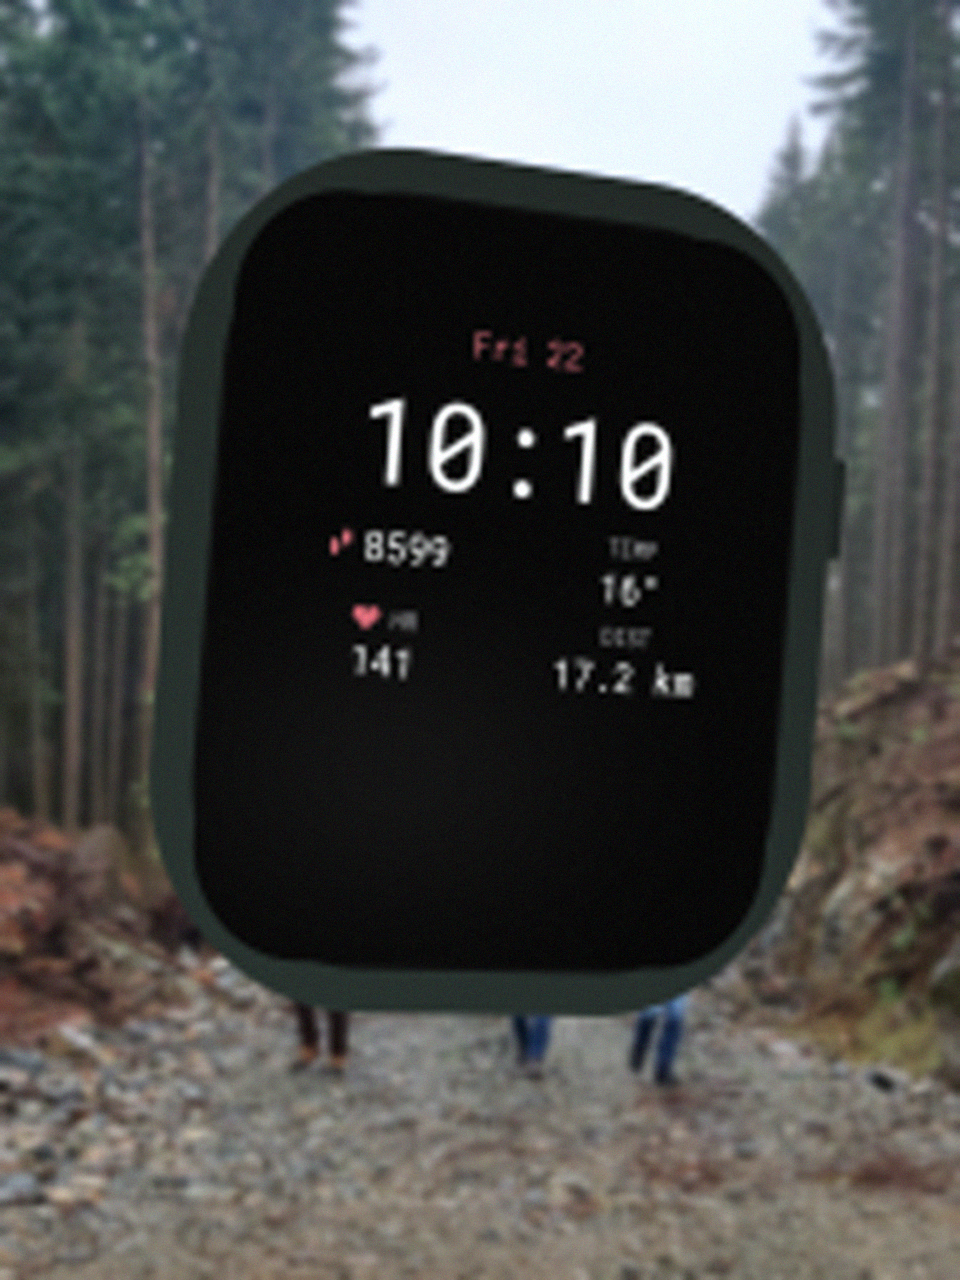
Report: 10.10
